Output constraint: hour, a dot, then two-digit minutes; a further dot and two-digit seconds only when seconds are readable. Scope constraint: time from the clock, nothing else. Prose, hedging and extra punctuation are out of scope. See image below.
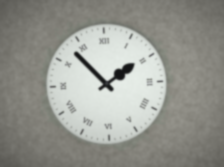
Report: 1.53
